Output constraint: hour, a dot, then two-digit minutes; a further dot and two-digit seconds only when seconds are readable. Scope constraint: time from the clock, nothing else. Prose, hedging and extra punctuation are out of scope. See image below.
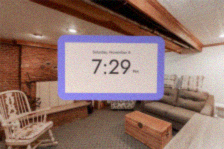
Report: 7.29
